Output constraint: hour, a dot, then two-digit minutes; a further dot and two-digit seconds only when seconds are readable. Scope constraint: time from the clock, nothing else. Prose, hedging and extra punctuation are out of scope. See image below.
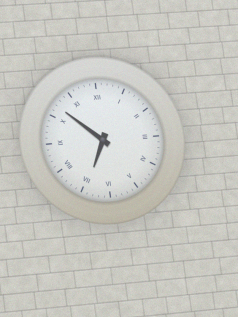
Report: 6.52
